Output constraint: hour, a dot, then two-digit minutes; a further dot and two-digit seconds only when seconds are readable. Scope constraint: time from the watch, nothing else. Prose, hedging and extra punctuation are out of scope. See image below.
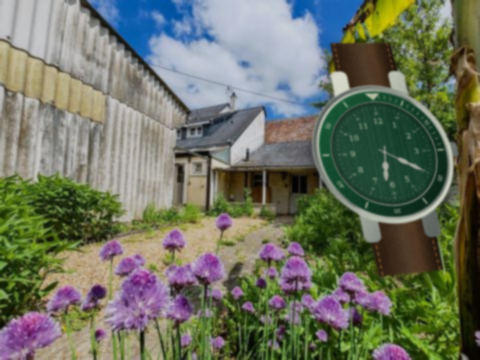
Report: 6.20
